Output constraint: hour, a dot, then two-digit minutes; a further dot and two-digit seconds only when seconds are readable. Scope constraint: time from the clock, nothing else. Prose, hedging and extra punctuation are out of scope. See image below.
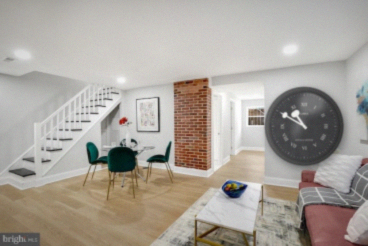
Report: 10.50
